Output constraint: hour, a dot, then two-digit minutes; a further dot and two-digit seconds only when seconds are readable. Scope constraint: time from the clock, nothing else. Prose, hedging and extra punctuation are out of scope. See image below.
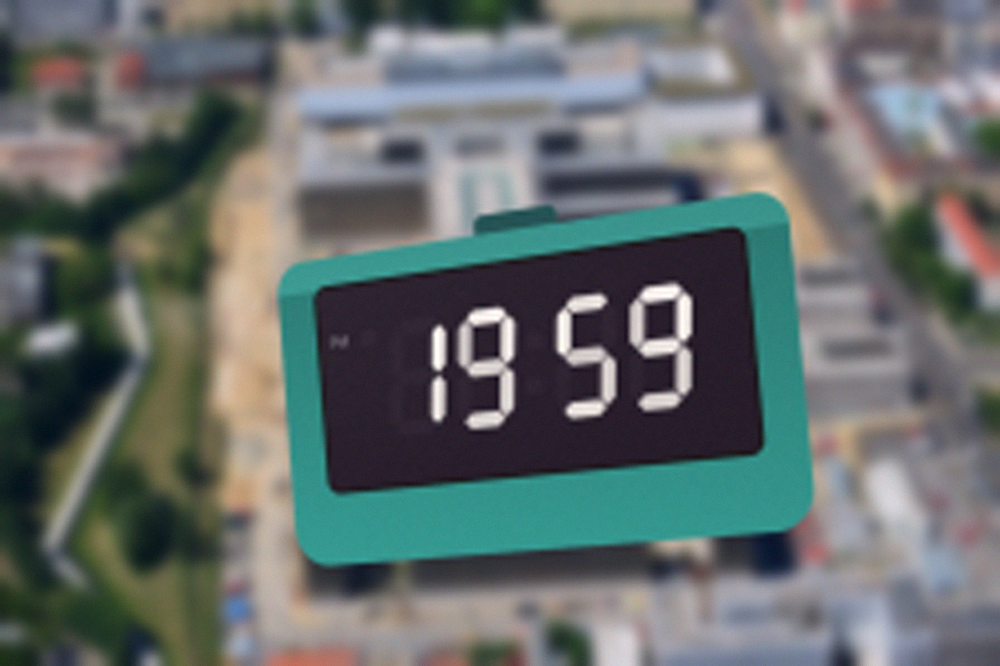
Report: 19.59
